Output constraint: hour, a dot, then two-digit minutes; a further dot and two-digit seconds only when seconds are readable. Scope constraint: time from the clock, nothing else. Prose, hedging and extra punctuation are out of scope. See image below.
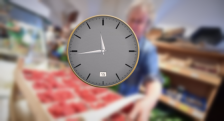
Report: 11.44
